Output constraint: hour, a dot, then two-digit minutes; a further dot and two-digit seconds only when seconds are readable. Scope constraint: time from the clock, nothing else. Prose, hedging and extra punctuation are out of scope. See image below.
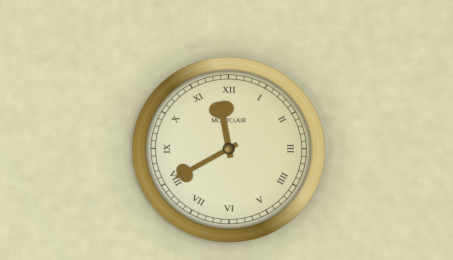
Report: 11.40
